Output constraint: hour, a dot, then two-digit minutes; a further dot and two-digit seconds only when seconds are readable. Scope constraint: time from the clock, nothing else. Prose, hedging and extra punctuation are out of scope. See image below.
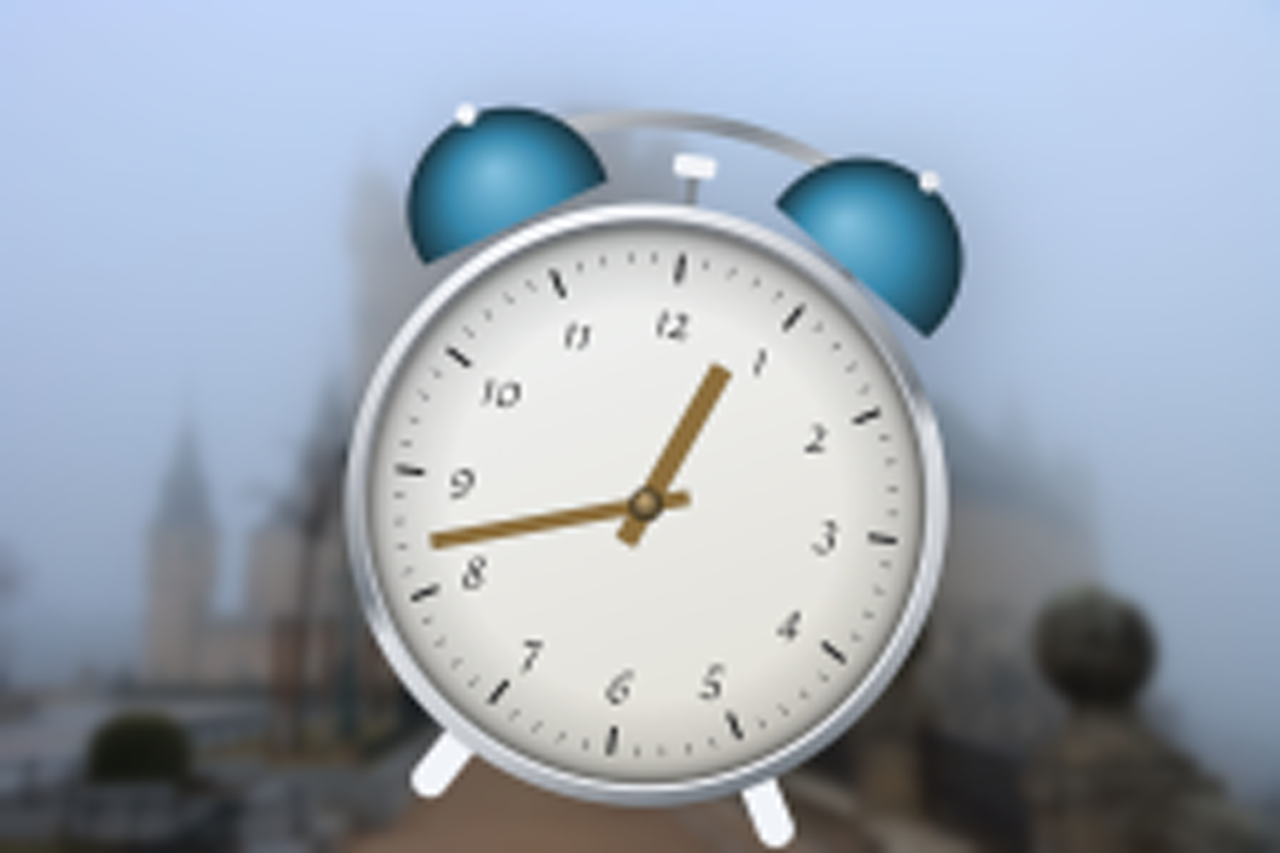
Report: 12.42
